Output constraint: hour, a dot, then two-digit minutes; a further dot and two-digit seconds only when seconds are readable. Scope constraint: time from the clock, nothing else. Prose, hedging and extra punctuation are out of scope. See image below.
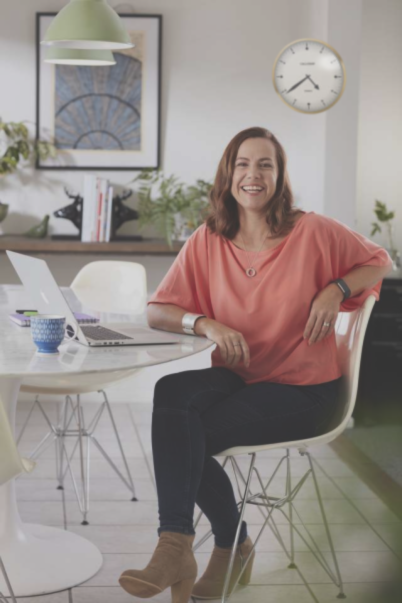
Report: 4.39
